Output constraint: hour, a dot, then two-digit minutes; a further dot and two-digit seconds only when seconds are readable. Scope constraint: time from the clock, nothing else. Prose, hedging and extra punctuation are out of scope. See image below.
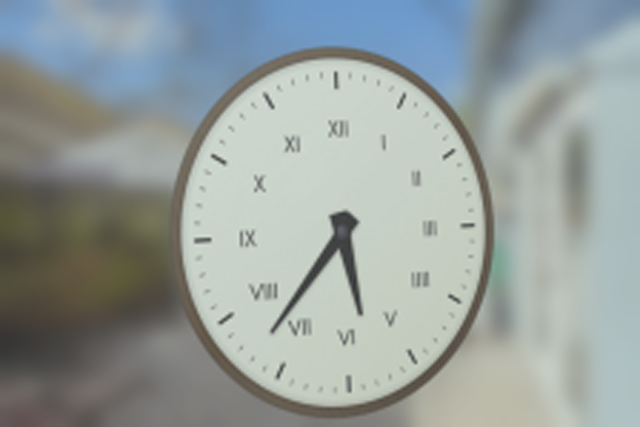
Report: 5.37
